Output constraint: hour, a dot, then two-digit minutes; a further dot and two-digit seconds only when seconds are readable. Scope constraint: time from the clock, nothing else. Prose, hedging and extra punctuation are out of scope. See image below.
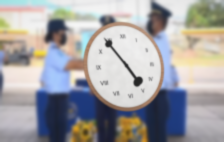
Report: 4.54
